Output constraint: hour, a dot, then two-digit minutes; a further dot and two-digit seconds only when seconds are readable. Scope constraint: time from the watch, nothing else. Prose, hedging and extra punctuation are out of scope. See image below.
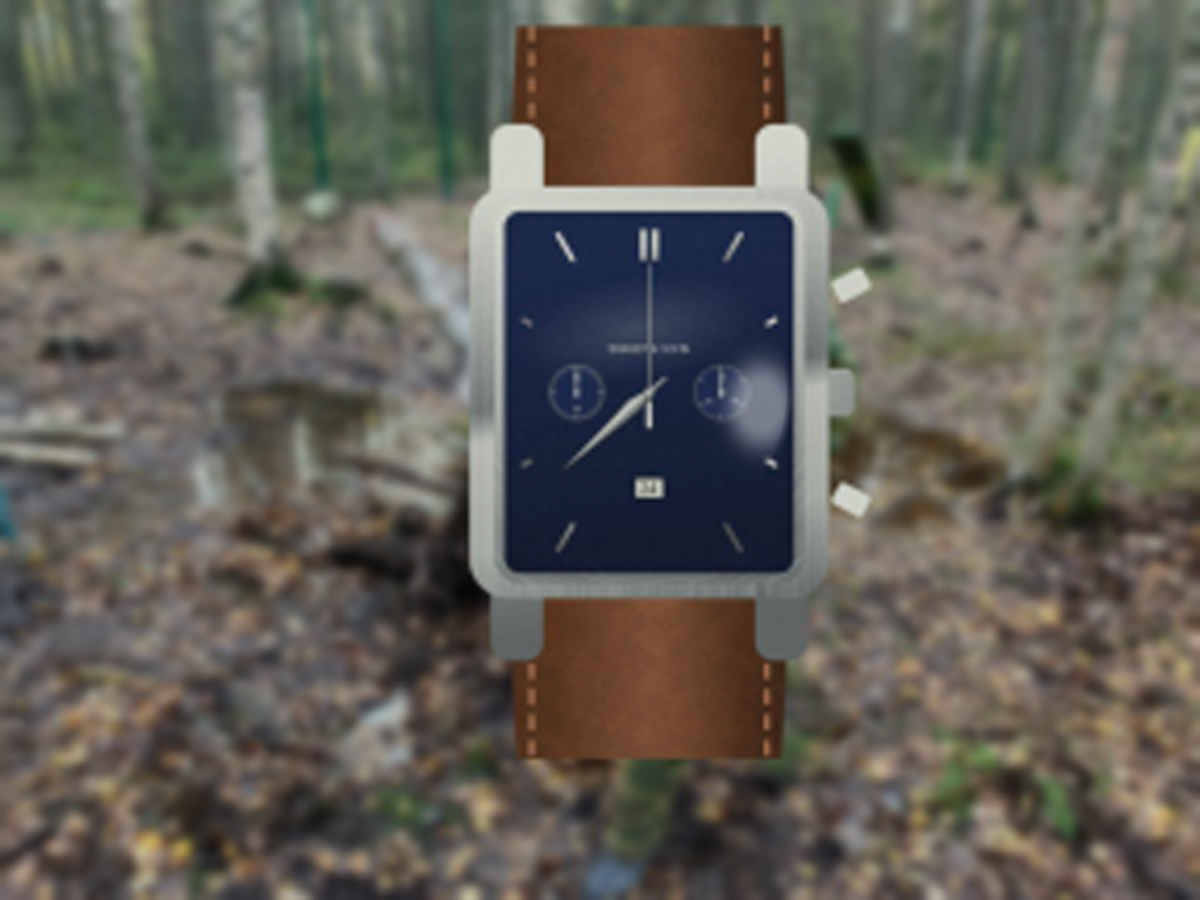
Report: 7.38
